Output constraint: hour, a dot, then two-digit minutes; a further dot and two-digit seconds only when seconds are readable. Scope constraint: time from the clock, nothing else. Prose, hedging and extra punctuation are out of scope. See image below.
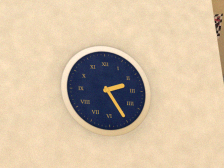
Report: 2.25
